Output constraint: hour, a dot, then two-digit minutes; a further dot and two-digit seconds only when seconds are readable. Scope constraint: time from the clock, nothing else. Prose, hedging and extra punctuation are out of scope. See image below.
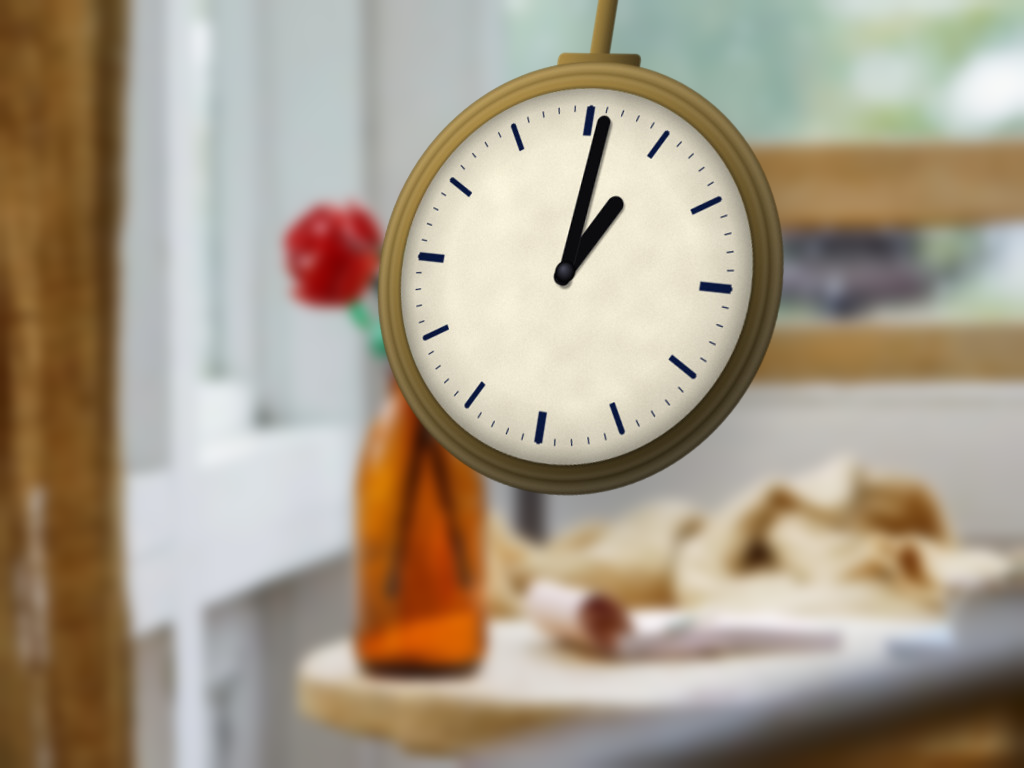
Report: 1.01
